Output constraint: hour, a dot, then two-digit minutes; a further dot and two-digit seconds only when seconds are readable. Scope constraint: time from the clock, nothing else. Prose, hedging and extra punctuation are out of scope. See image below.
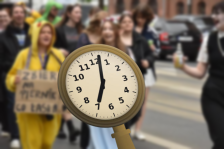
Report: 7.02
